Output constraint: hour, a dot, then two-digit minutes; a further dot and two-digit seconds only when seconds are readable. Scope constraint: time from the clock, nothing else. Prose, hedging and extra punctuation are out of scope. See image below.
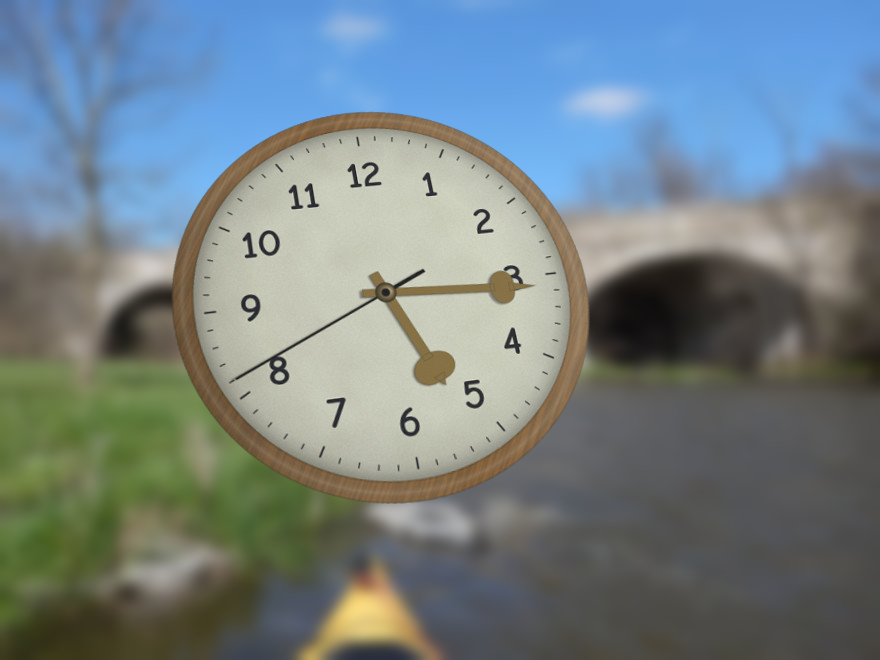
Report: 5.15.41
